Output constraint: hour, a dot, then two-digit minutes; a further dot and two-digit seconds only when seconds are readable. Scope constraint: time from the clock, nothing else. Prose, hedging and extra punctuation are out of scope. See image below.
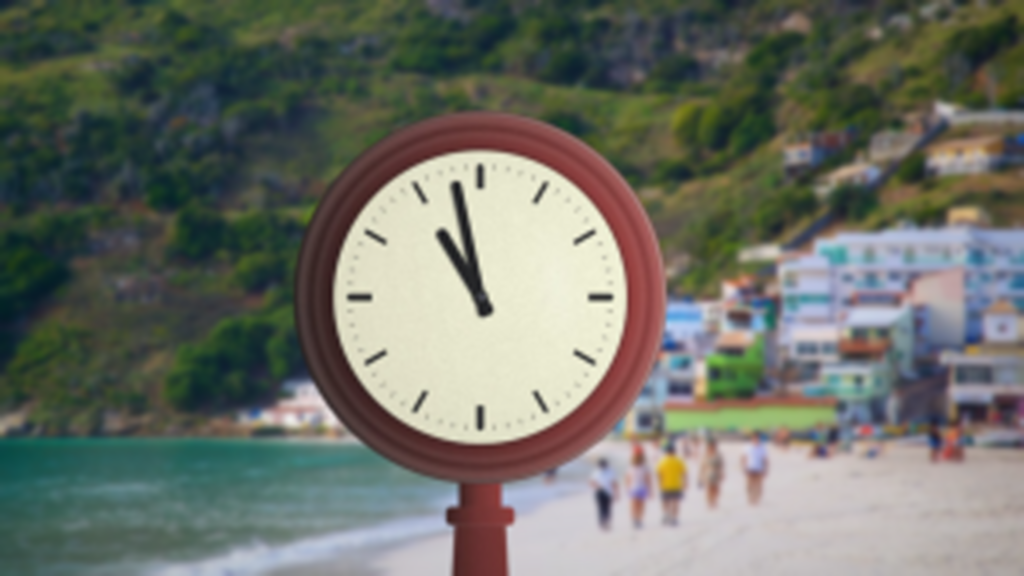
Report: 10.58
